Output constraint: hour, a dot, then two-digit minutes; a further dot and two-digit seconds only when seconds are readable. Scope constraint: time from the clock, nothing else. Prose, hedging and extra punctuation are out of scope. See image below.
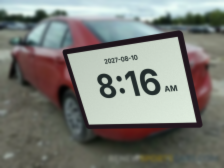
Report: 8.16
